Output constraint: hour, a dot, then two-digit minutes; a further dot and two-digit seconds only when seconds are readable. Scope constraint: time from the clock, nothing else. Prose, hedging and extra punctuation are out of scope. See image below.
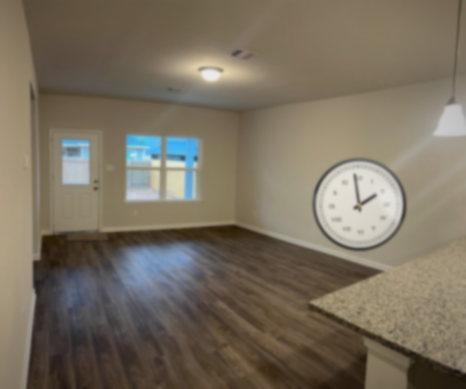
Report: 1.59
